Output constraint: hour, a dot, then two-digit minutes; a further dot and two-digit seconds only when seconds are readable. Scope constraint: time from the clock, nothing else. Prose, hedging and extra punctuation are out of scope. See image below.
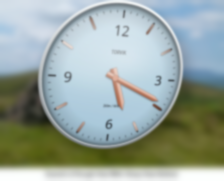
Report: 5.19
